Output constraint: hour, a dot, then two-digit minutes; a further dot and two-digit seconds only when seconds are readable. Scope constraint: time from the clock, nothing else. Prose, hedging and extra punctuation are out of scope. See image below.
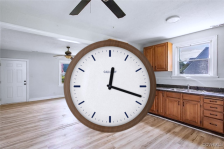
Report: 12.18
